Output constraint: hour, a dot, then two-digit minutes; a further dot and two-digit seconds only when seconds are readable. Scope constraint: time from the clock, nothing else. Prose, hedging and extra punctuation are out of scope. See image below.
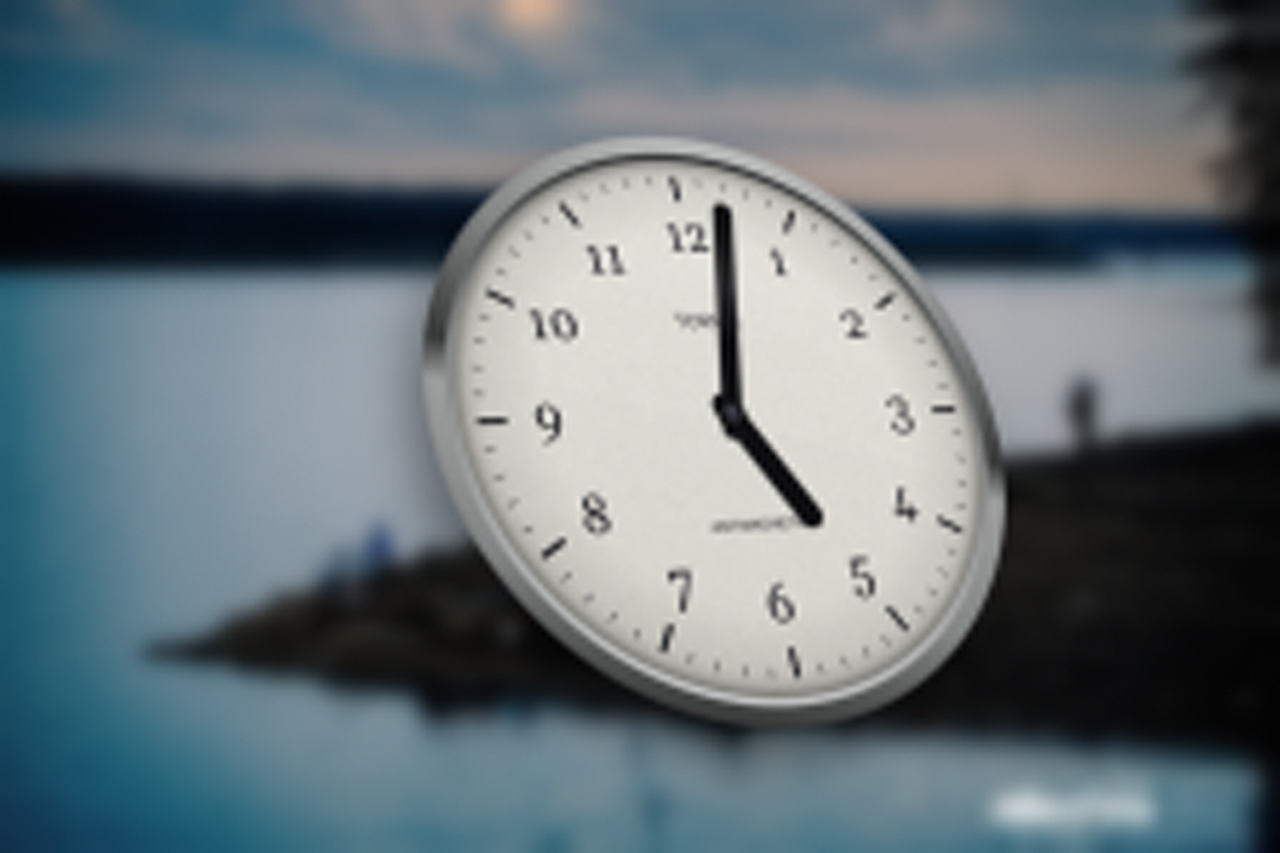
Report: 5.02
